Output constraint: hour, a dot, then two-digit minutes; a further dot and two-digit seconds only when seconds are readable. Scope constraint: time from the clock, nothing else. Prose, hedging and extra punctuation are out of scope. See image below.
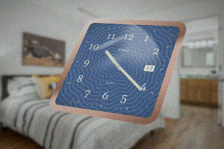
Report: 10.21
